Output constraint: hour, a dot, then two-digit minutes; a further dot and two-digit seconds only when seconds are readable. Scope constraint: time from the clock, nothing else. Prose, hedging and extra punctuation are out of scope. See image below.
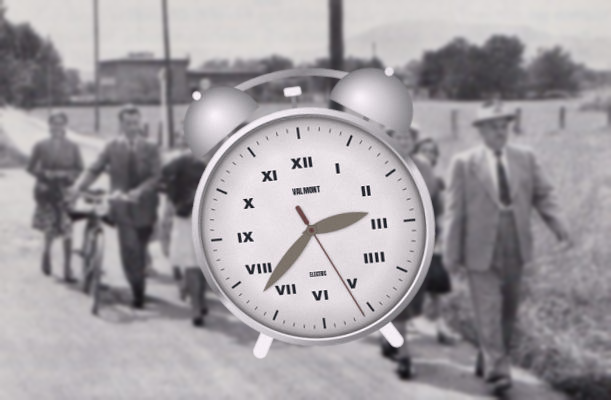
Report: 2.37.26
